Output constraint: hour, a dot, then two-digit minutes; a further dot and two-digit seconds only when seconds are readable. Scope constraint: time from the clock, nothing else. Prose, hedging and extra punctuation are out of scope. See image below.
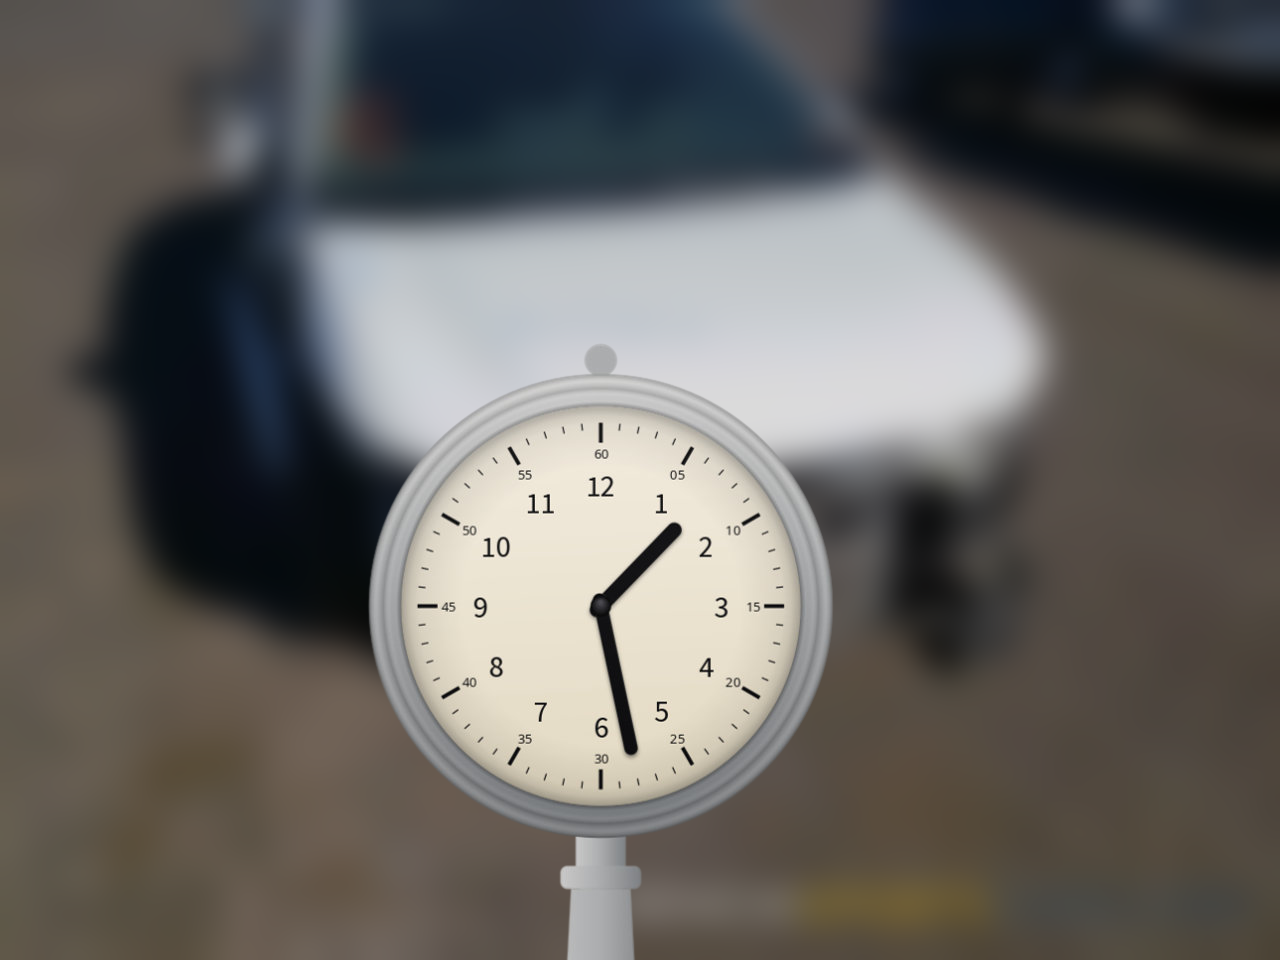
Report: 1.28
